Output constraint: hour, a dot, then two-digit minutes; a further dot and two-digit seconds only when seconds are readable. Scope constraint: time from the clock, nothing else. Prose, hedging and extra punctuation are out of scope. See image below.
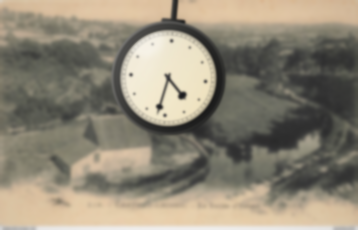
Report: 4.32
